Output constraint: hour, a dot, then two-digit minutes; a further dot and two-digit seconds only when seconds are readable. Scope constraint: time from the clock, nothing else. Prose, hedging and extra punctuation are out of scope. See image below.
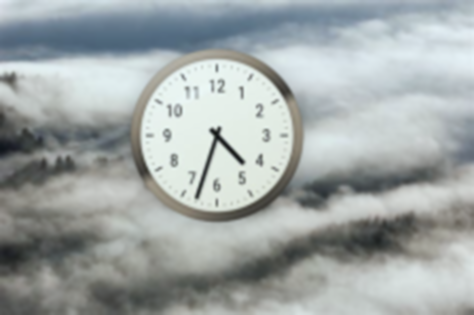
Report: 4.33
